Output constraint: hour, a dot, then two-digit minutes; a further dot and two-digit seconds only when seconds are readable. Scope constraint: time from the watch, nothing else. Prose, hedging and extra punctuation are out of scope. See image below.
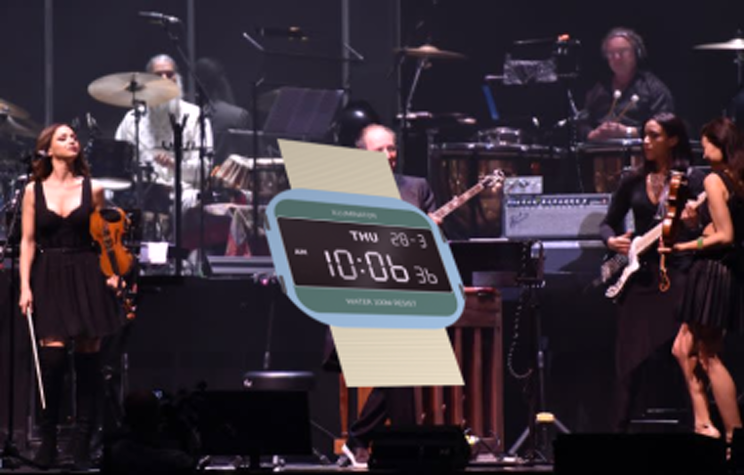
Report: 10.06.36
